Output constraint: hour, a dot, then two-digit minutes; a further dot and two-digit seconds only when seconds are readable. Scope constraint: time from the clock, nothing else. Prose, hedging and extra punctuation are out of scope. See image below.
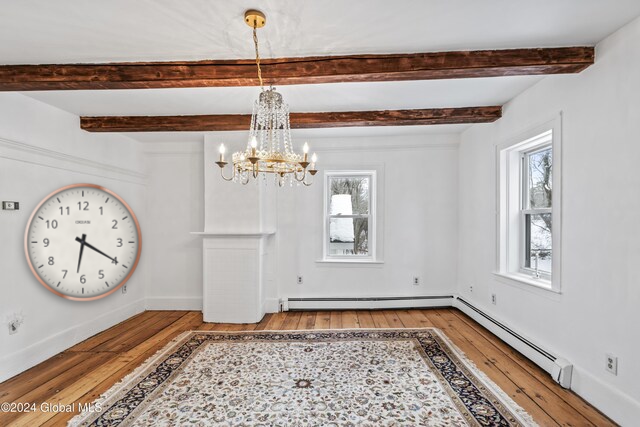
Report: 6.20
